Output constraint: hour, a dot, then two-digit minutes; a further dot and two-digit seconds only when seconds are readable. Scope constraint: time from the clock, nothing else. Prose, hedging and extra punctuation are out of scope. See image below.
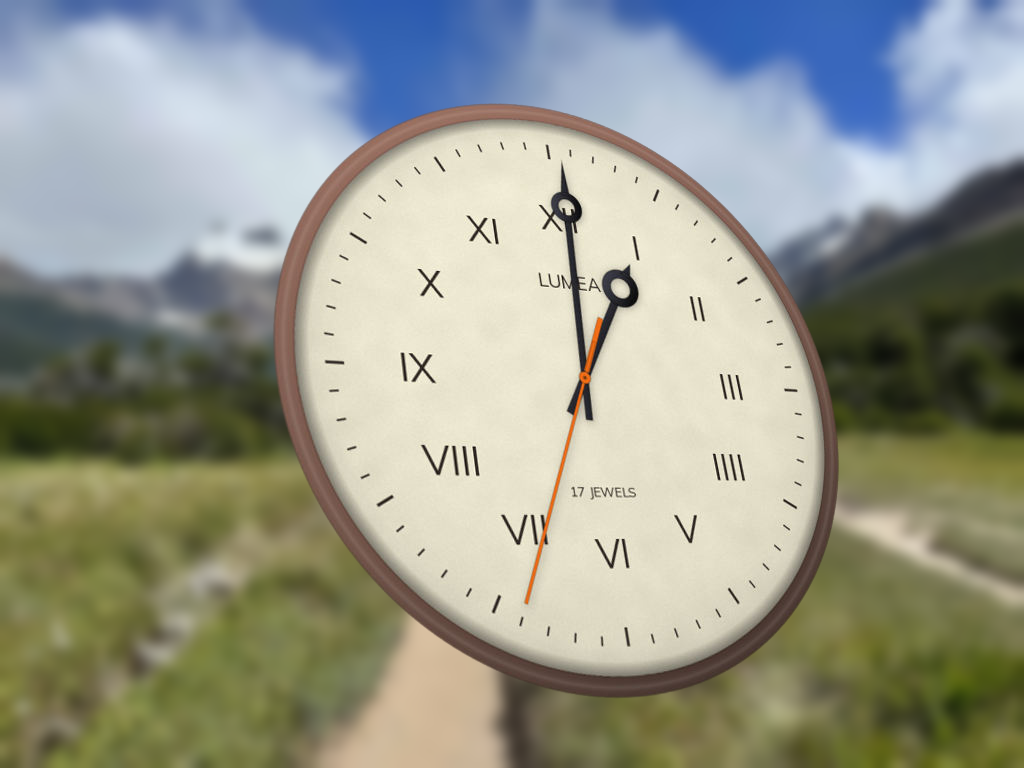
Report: 1.00.34
